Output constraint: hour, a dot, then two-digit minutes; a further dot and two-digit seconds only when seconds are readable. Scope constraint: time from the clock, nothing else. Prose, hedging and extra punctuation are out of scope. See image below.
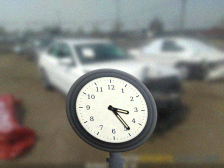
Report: 3.24
